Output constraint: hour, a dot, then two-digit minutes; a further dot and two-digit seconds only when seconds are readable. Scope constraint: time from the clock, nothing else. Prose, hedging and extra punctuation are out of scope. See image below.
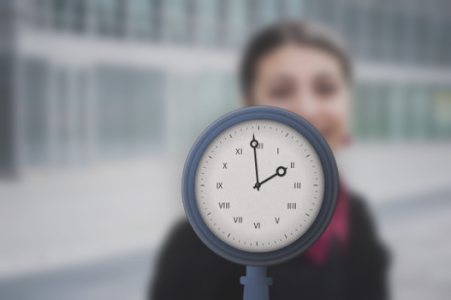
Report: 1.59
